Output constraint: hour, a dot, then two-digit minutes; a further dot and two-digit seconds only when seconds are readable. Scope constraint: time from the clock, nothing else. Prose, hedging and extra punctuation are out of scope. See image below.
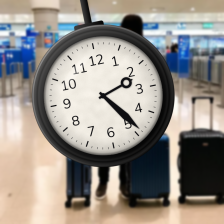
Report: 2.24
